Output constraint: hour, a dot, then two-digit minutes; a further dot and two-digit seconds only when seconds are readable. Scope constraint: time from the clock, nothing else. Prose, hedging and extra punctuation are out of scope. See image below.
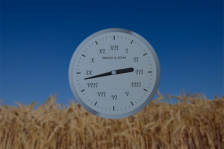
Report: 2.43
